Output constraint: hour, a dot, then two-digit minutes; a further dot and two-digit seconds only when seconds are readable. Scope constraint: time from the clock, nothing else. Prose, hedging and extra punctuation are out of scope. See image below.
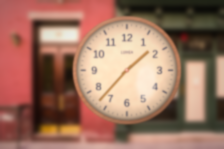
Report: 1.37
